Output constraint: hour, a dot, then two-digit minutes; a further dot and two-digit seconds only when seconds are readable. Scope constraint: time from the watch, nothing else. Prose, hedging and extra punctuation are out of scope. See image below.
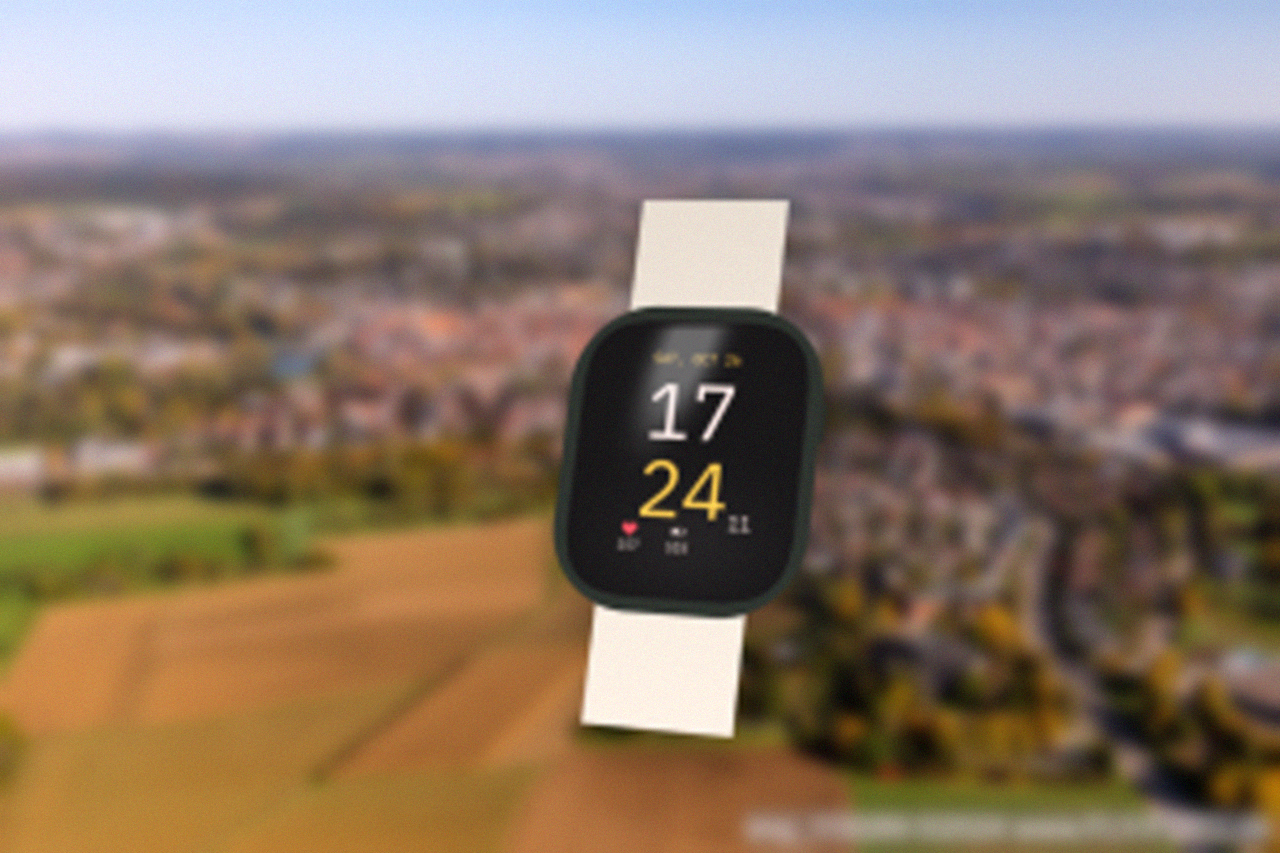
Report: 17.24
